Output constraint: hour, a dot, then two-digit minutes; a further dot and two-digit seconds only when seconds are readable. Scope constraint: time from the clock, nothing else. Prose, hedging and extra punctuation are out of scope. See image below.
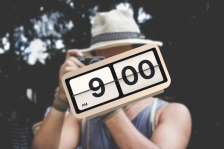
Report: 9.00
